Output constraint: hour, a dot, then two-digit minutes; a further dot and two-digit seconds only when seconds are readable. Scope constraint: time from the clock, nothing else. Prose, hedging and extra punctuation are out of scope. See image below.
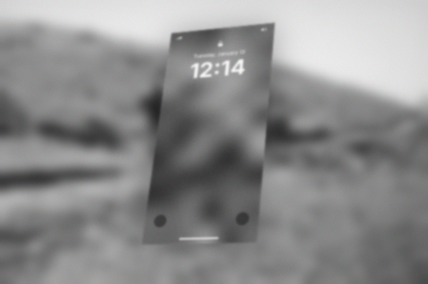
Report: 12.14
